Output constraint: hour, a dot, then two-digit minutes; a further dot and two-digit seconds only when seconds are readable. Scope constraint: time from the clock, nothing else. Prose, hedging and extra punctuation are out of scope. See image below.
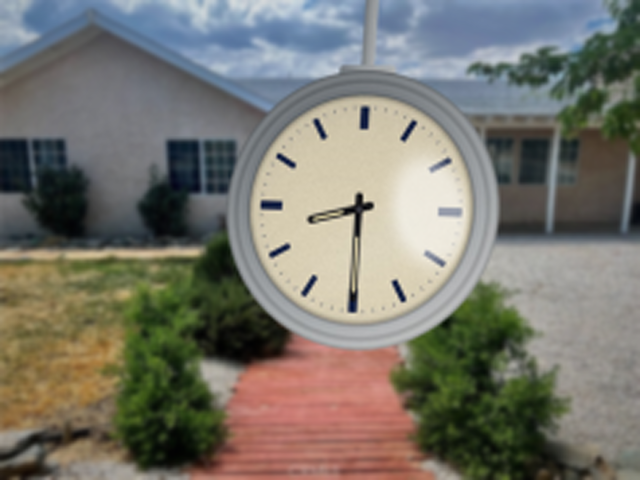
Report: 8.30
